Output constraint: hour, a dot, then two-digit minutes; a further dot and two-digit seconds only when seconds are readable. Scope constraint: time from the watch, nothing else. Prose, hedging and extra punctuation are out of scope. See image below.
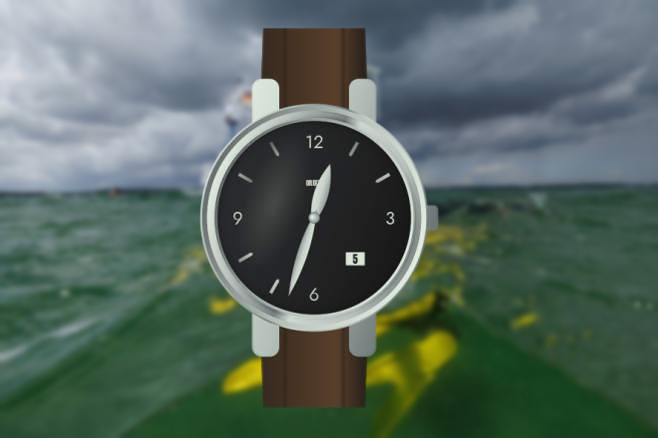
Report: 12.33
